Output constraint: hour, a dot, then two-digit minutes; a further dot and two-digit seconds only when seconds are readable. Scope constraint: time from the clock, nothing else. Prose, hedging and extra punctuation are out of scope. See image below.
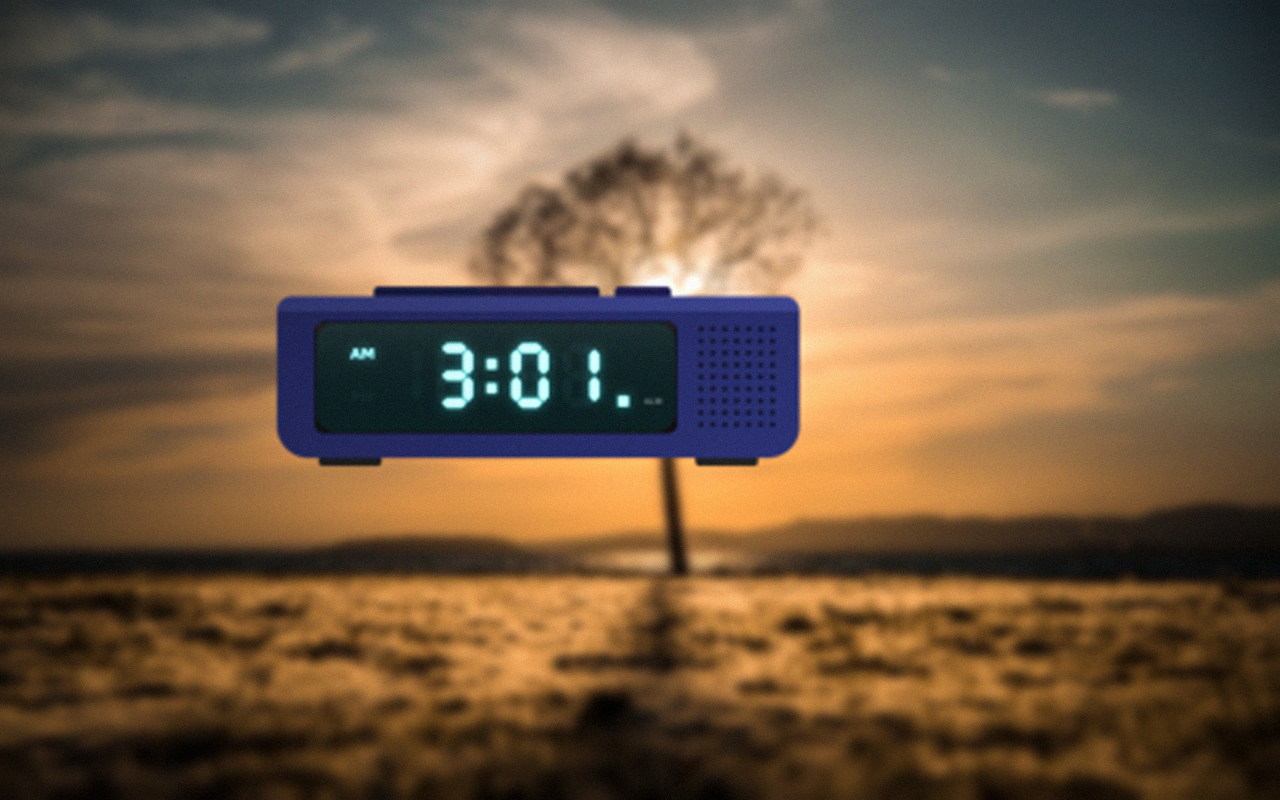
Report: 3.01
